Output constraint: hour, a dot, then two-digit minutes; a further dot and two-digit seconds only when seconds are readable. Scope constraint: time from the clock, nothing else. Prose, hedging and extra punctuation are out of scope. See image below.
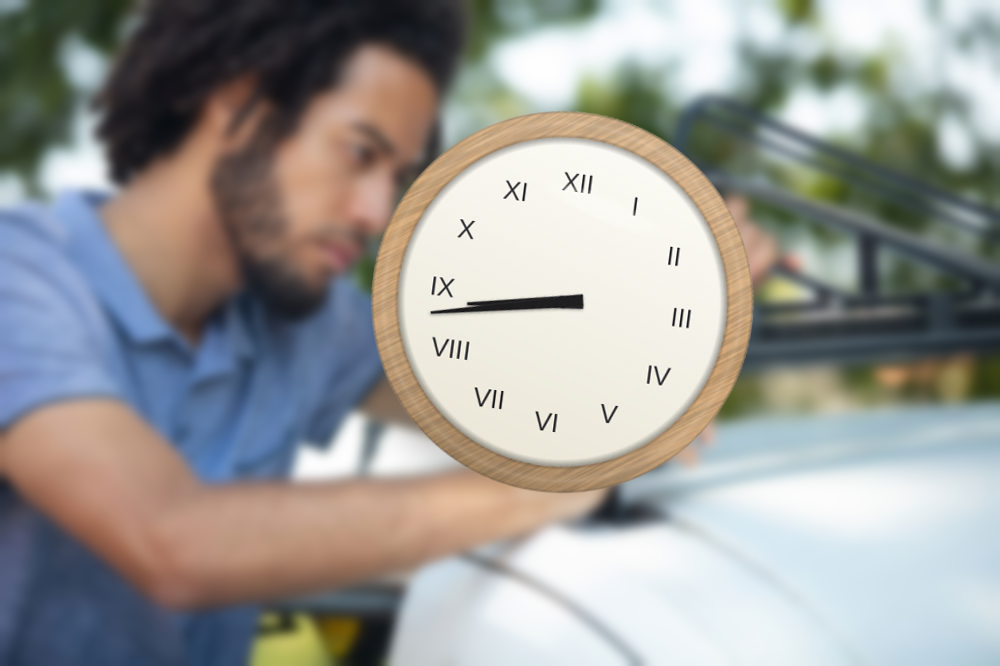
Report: 8.43
